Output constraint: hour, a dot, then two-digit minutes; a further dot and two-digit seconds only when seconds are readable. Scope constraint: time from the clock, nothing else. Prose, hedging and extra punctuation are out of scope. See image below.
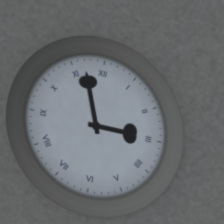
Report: 2.57
